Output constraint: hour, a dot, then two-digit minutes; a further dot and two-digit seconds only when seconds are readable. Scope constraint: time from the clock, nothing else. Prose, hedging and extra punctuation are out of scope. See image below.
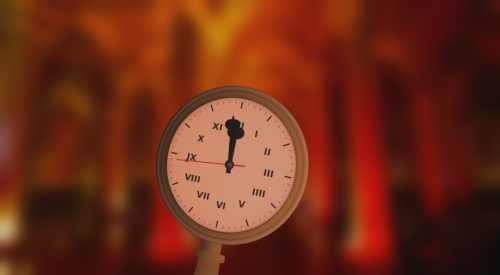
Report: 11.58.44
